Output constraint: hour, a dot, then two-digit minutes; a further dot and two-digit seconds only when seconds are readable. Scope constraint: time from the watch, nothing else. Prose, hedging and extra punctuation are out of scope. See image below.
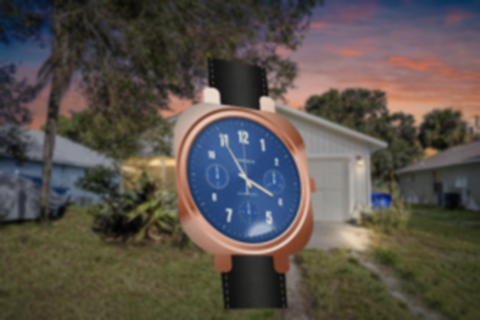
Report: 3.55
